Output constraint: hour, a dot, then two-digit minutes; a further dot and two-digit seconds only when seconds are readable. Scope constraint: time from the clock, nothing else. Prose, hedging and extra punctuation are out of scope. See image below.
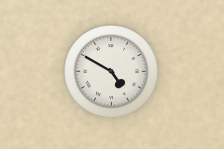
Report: 4.50
